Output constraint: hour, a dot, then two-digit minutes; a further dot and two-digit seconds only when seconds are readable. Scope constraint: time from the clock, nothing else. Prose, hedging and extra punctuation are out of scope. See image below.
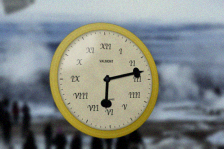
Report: 6.13
